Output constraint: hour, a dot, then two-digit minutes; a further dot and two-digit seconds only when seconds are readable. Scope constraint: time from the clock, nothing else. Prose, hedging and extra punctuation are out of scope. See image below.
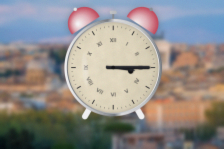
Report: 3.15
